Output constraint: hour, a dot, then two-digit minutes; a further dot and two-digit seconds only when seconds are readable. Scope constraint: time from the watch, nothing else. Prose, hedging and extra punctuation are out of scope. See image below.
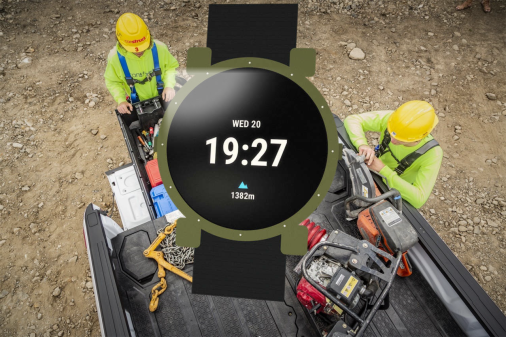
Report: 19.27
